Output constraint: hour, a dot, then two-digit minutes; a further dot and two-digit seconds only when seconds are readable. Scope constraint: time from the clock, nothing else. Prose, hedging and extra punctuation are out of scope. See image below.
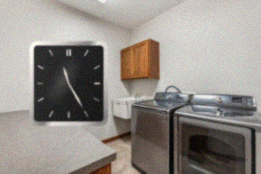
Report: 11.25
